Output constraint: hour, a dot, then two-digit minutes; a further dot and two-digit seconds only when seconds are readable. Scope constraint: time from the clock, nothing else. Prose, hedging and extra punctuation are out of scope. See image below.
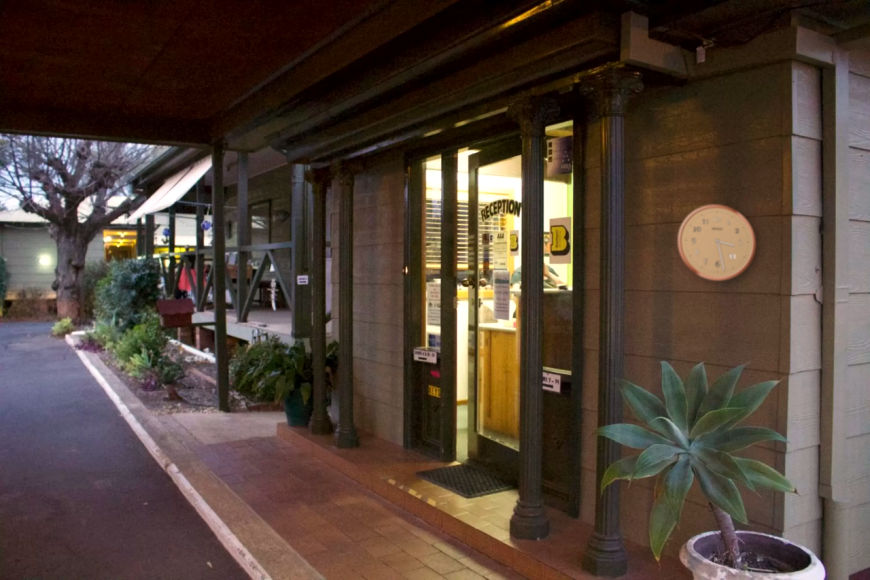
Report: 3.28
